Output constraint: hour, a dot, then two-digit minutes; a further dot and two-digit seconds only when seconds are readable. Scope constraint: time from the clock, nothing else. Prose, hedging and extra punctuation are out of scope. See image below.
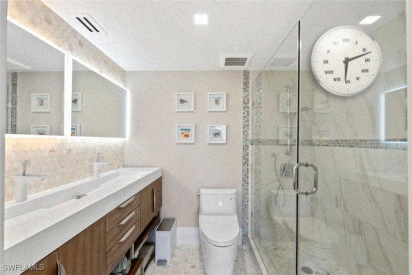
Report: 6.12
